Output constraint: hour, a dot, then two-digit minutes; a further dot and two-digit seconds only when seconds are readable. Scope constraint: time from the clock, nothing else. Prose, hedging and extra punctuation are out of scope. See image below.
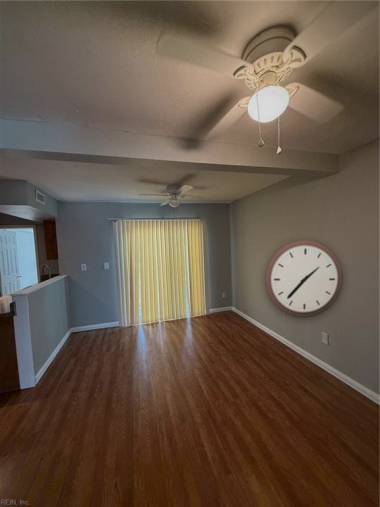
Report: 1.37
